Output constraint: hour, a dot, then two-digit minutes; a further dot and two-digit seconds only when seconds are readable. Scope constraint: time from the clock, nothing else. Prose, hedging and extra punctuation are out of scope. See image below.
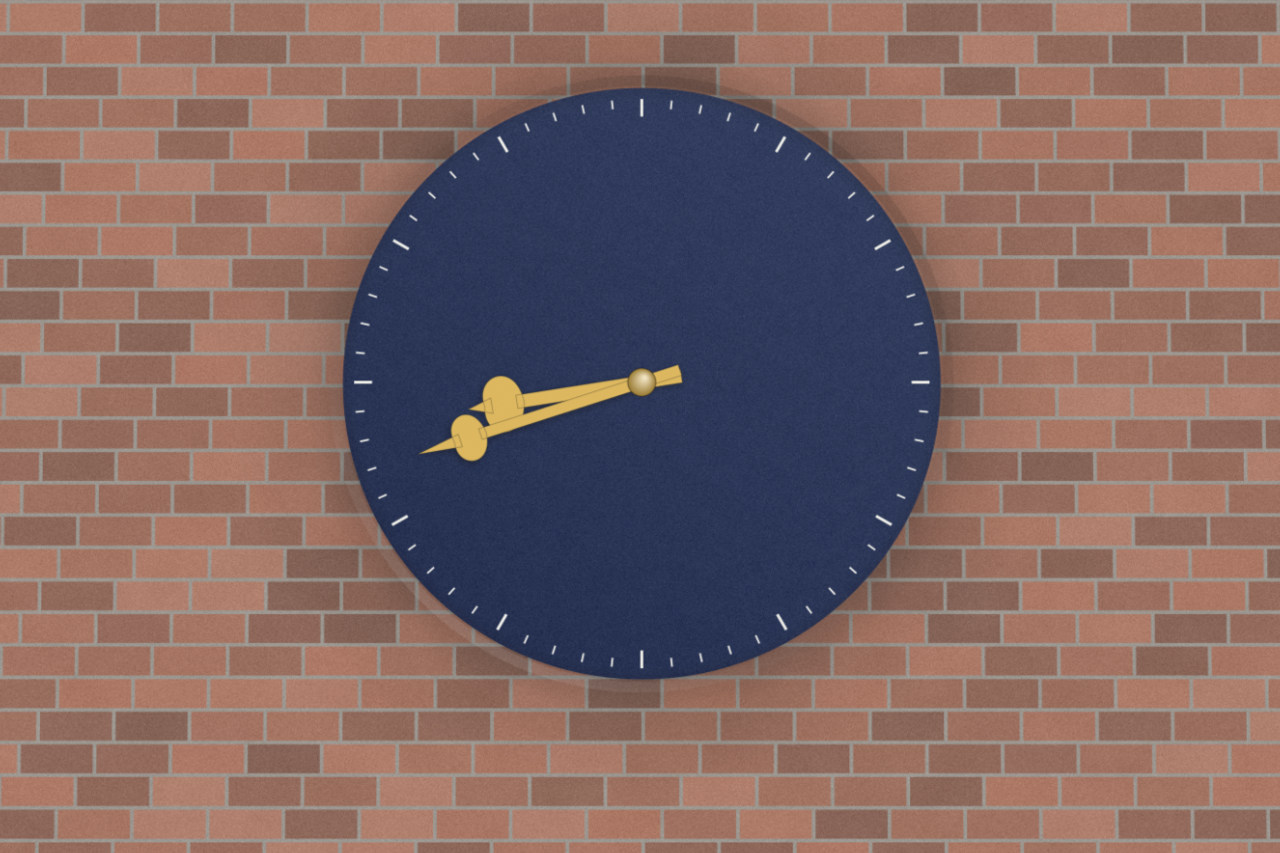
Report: 8.42
